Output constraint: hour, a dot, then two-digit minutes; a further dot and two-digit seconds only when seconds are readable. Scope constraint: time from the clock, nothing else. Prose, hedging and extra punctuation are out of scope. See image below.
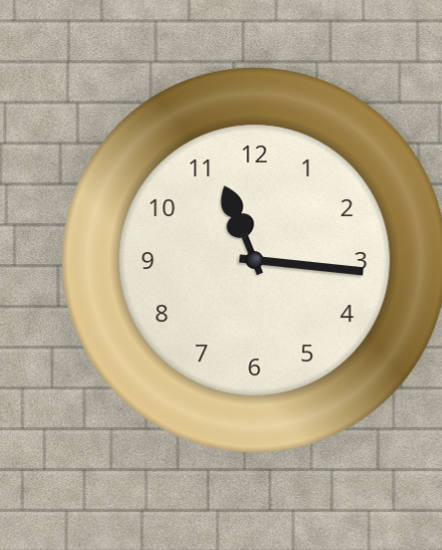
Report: 11.16
